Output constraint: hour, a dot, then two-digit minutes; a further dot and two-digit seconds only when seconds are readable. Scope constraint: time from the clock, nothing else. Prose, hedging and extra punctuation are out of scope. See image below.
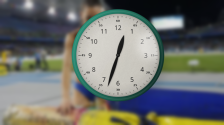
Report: 12.33
